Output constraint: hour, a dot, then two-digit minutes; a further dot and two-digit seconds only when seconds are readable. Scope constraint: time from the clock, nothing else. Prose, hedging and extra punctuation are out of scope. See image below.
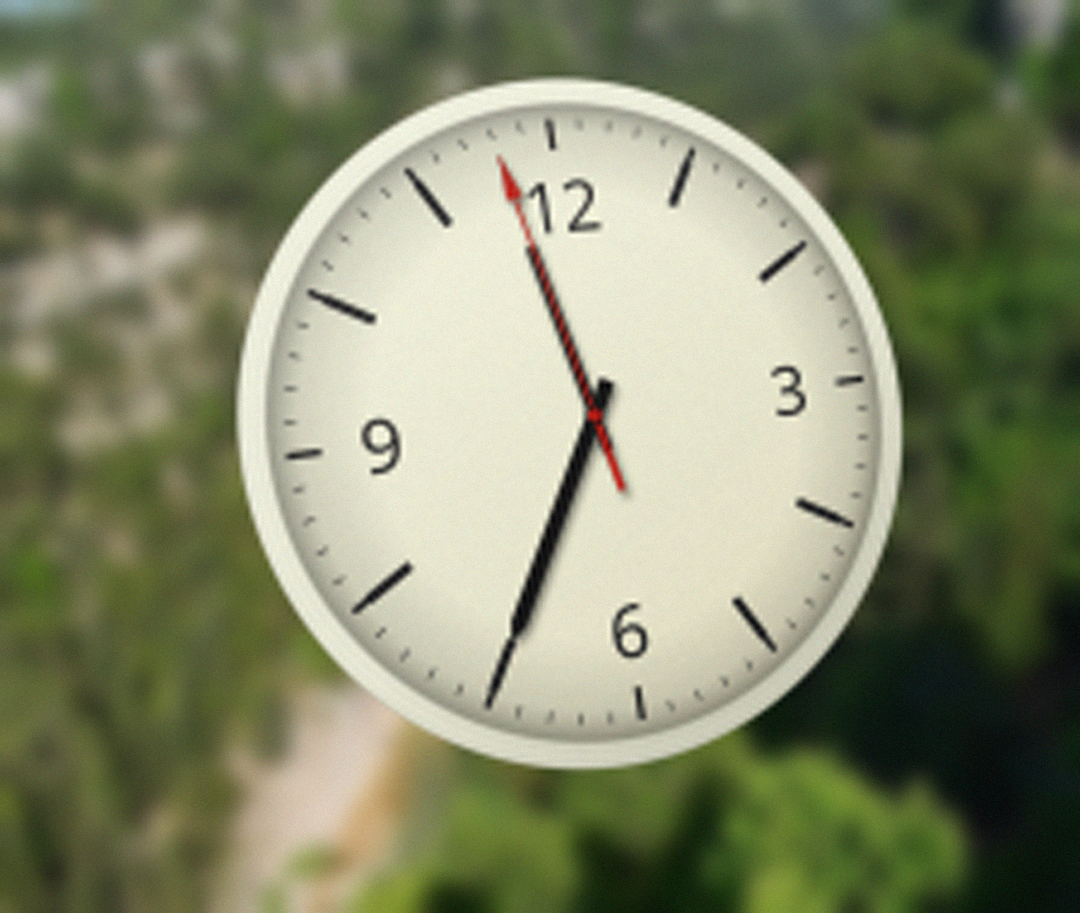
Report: 11.34.58
